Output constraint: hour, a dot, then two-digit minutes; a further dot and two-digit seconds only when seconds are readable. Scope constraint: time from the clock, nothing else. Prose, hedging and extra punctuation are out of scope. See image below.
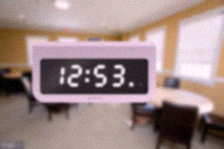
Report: 12.53
